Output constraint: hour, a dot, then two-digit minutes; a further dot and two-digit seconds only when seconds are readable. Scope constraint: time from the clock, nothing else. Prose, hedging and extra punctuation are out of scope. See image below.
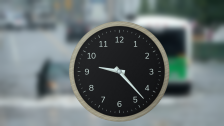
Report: 9.23
